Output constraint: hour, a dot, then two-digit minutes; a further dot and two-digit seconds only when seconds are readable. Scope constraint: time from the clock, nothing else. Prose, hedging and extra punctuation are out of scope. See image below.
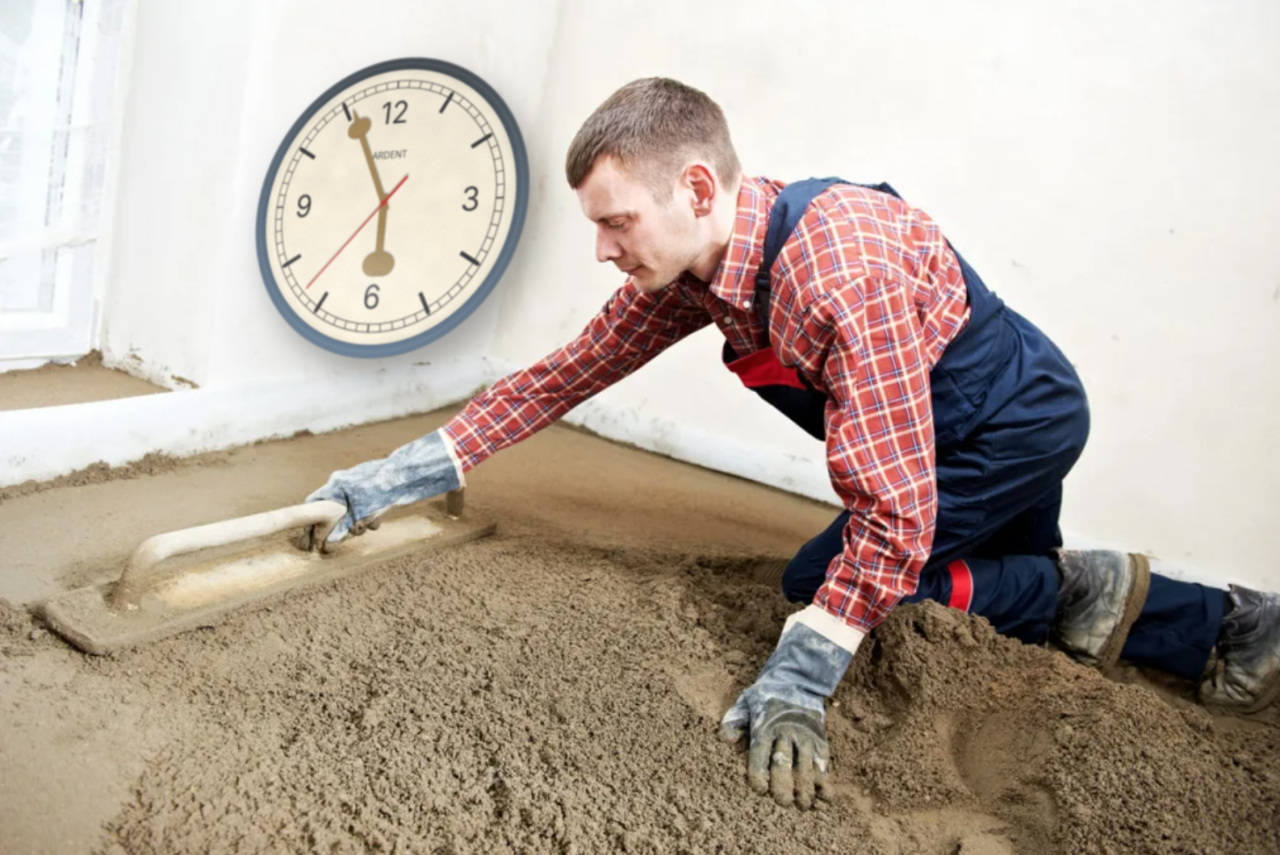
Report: 5.55.37
